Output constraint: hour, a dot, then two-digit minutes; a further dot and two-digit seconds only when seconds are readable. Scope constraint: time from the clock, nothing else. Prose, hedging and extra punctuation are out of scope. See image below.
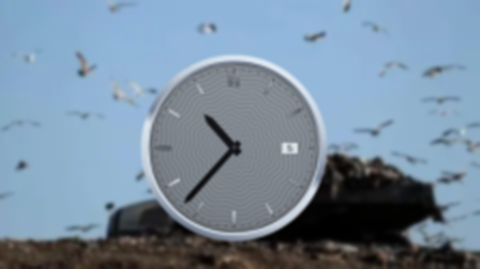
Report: 10.37
